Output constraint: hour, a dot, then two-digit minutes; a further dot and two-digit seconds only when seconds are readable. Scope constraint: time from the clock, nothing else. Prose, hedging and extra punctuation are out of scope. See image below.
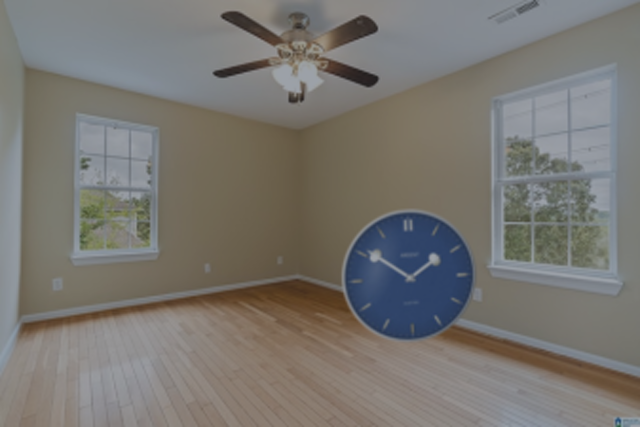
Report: 1.51
